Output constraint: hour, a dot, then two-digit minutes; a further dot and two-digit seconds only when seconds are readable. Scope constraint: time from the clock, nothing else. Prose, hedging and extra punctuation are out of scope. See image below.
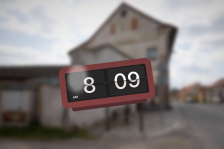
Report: 8.09
